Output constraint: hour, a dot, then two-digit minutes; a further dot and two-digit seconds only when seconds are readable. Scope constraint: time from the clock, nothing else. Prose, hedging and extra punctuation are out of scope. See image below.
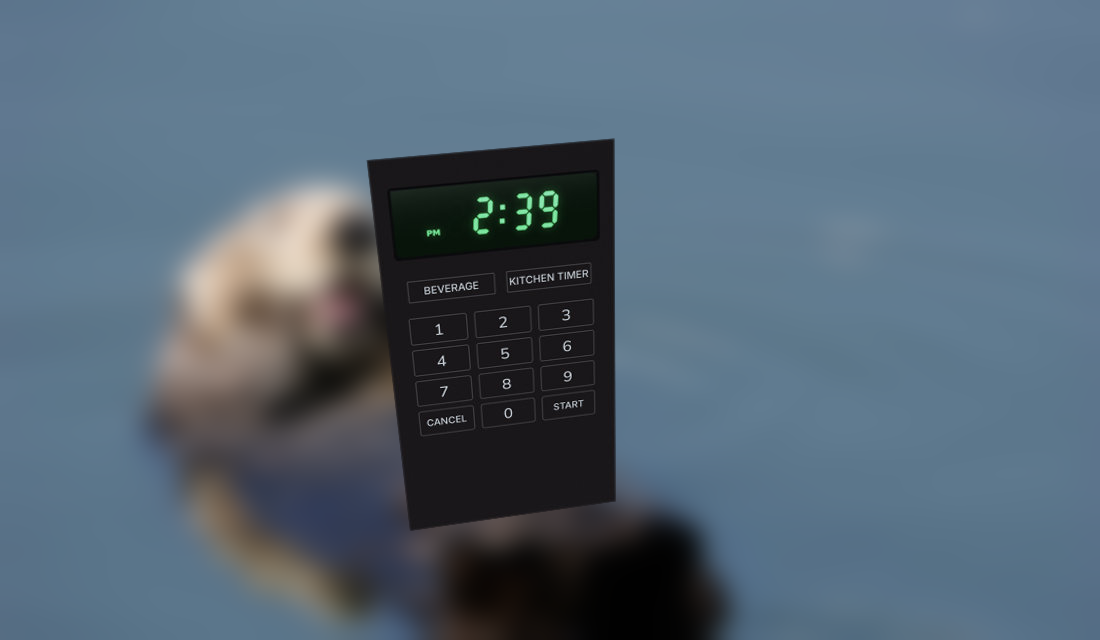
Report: 2.39
